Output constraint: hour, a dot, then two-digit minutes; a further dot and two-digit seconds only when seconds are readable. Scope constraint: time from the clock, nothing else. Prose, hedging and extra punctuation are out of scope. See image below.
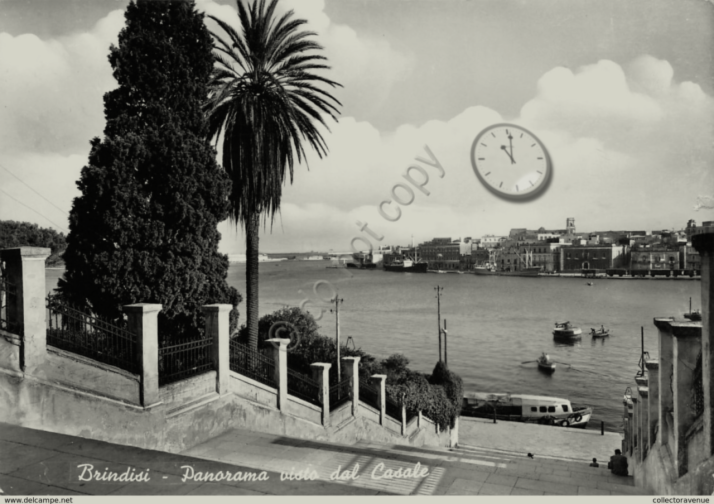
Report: 11.01
